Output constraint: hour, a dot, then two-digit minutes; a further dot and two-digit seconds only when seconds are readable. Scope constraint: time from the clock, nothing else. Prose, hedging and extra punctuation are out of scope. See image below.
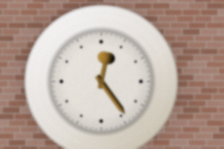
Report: 12.24
